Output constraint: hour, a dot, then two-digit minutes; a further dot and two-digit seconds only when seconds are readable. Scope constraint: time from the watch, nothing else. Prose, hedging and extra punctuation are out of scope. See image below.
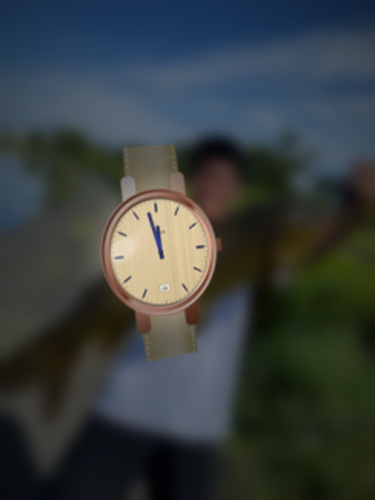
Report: 11.58
